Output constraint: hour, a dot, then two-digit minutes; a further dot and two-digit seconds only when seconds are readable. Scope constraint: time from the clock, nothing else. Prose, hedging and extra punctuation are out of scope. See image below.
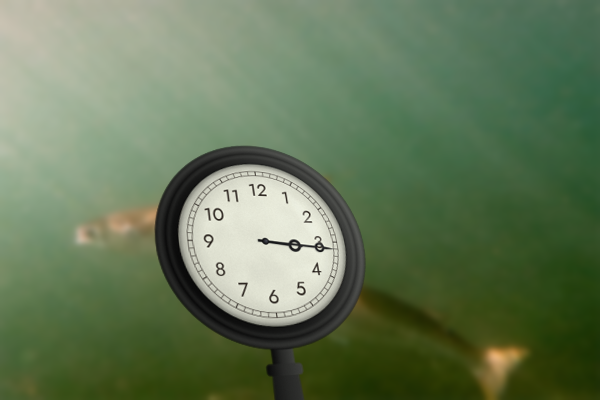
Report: 3.16
